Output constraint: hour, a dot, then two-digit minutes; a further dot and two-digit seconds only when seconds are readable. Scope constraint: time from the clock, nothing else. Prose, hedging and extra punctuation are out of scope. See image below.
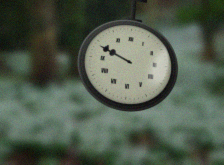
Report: 9.49
